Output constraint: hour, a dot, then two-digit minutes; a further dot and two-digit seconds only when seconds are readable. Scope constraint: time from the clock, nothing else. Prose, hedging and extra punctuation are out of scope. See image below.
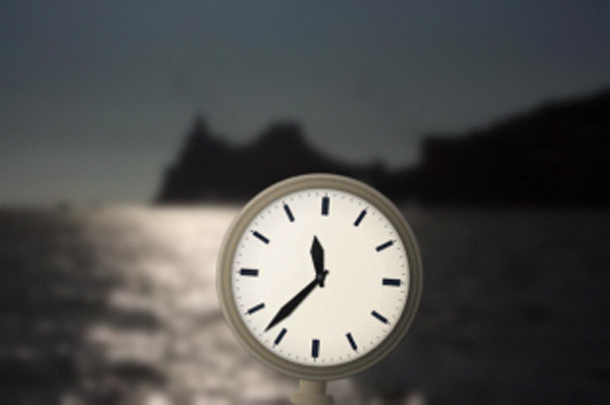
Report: 11.37
